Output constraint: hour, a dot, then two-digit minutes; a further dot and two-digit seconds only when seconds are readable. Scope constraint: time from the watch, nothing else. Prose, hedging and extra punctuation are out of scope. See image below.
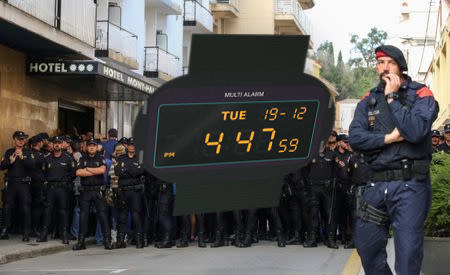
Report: 4.47.59
